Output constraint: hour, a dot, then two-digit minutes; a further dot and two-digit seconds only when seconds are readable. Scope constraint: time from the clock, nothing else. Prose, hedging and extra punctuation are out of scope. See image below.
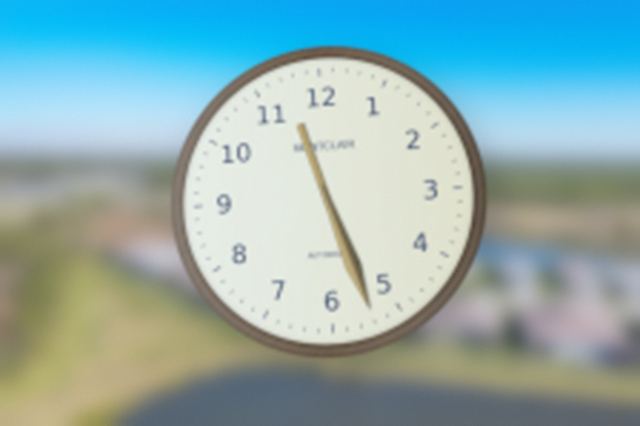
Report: 11.27
